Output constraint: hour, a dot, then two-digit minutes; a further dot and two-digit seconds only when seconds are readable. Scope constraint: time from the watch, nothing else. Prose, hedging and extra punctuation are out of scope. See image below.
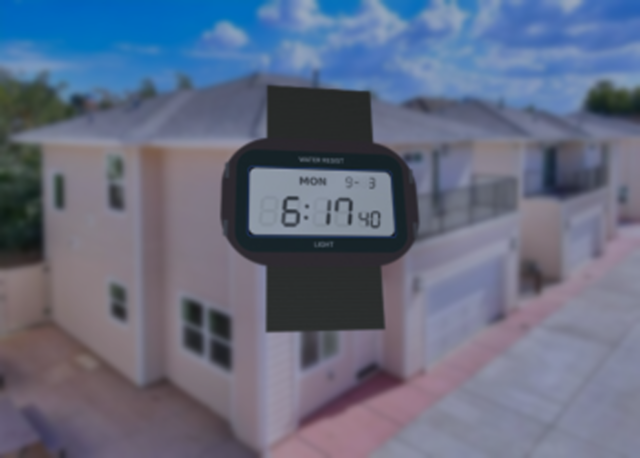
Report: 6.17.40
